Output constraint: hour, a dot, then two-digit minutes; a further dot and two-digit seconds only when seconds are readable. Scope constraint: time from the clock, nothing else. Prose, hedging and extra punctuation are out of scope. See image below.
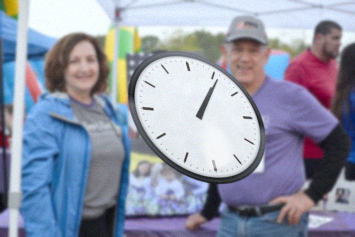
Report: 1.06
